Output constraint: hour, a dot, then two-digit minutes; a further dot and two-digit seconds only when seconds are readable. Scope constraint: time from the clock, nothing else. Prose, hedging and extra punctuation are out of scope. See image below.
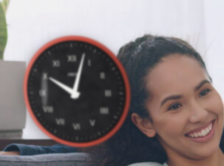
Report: 10.03
